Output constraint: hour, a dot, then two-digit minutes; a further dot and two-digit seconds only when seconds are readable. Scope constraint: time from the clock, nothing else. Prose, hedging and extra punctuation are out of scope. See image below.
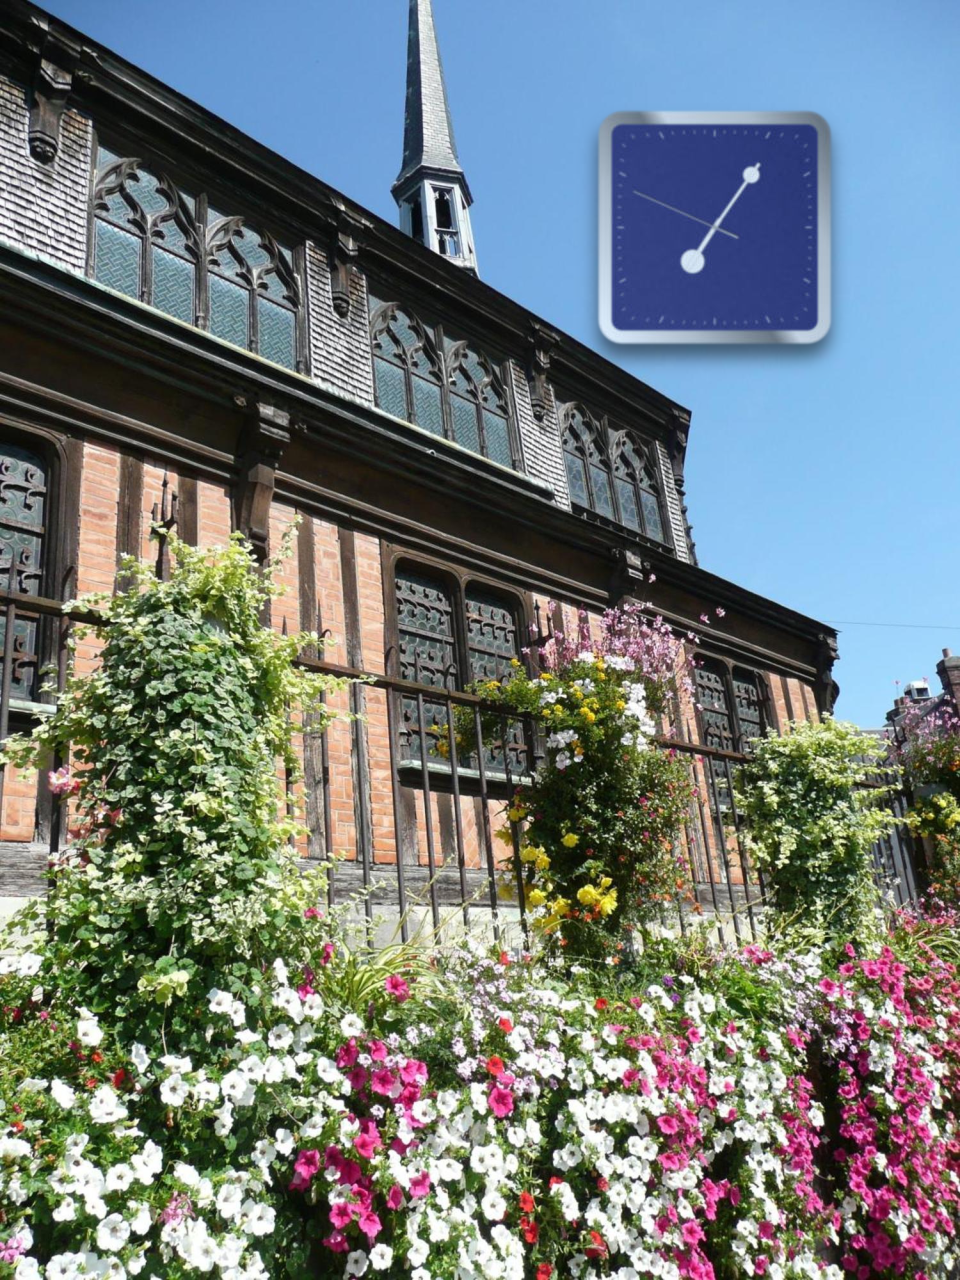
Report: 7.05.49
